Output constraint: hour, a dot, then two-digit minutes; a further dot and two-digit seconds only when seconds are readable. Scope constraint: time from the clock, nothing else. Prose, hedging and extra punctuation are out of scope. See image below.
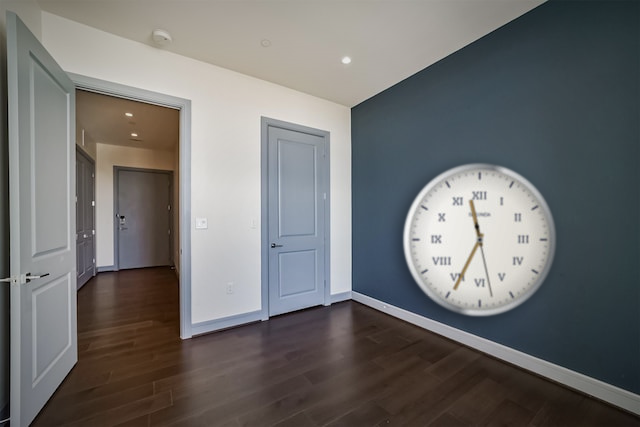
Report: 11.34.28
